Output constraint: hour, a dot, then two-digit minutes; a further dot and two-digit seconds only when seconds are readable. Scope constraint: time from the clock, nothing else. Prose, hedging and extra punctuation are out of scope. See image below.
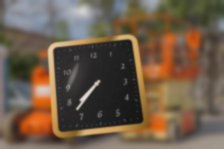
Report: 7.37
